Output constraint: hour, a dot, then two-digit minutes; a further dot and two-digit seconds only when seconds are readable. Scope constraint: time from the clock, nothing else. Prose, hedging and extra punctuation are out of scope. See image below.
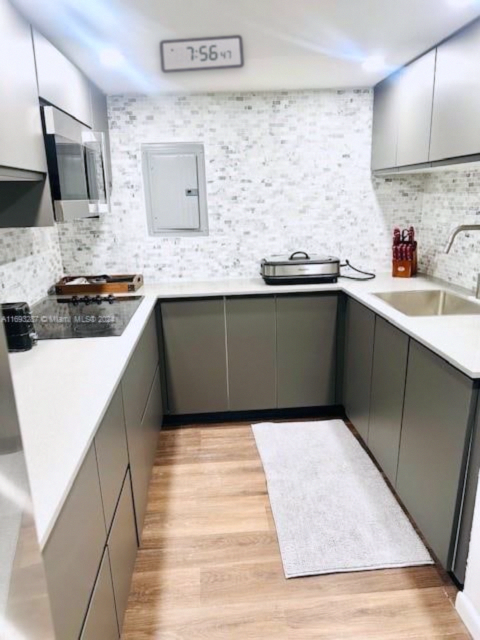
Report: 7.56
